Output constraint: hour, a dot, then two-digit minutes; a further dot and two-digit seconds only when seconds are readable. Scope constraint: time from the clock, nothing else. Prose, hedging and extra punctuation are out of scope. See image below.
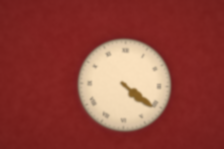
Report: 4.21
